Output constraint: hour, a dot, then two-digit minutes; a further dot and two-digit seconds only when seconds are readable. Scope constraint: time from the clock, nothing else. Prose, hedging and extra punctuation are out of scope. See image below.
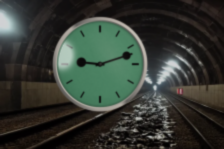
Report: 9.12
